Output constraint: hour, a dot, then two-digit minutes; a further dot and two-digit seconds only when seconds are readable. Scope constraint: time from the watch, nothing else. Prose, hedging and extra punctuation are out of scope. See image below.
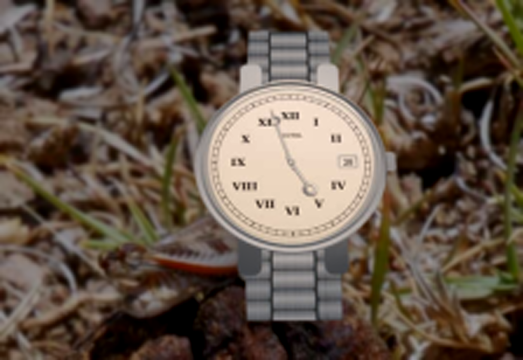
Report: 4.57
